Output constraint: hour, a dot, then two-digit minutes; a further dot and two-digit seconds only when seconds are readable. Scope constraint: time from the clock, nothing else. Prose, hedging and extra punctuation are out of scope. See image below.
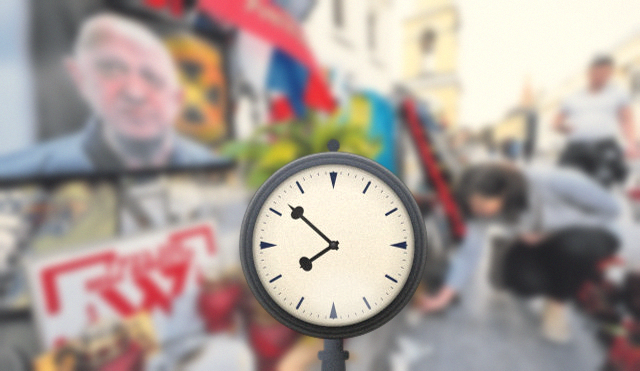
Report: 7.52
